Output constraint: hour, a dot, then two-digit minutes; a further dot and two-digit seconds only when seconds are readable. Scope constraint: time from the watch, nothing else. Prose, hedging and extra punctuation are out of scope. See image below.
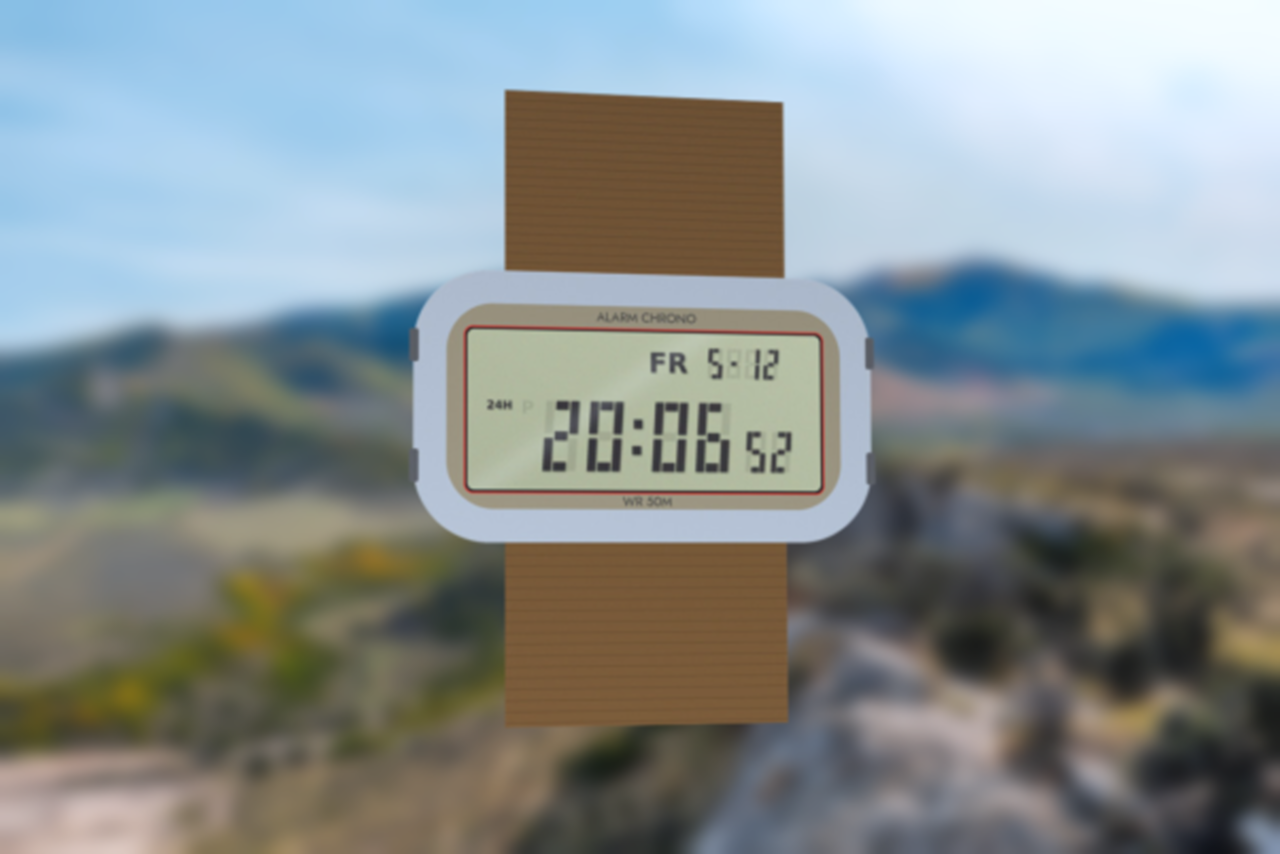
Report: 20.06.52
